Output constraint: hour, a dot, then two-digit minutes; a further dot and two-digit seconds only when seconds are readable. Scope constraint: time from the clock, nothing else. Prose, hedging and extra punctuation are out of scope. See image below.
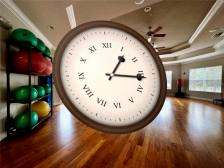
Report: 1.16
